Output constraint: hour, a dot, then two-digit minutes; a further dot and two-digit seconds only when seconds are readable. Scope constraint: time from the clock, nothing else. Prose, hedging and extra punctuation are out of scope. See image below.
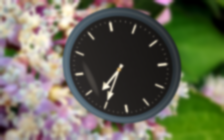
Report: 7.35
